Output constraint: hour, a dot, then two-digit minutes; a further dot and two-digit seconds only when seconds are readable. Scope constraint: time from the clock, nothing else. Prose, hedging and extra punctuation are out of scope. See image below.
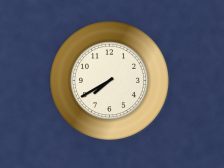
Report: 7.40
